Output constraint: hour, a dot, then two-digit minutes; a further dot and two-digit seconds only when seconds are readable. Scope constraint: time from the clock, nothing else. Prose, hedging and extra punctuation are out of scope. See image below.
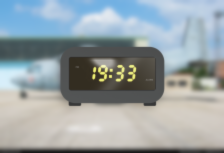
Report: 19.33
